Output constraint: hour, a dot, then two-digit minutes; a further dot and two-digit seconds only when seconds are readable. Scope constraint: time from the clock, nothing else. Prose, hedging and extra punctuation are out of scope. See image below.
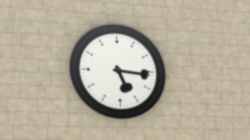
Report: 5.16
